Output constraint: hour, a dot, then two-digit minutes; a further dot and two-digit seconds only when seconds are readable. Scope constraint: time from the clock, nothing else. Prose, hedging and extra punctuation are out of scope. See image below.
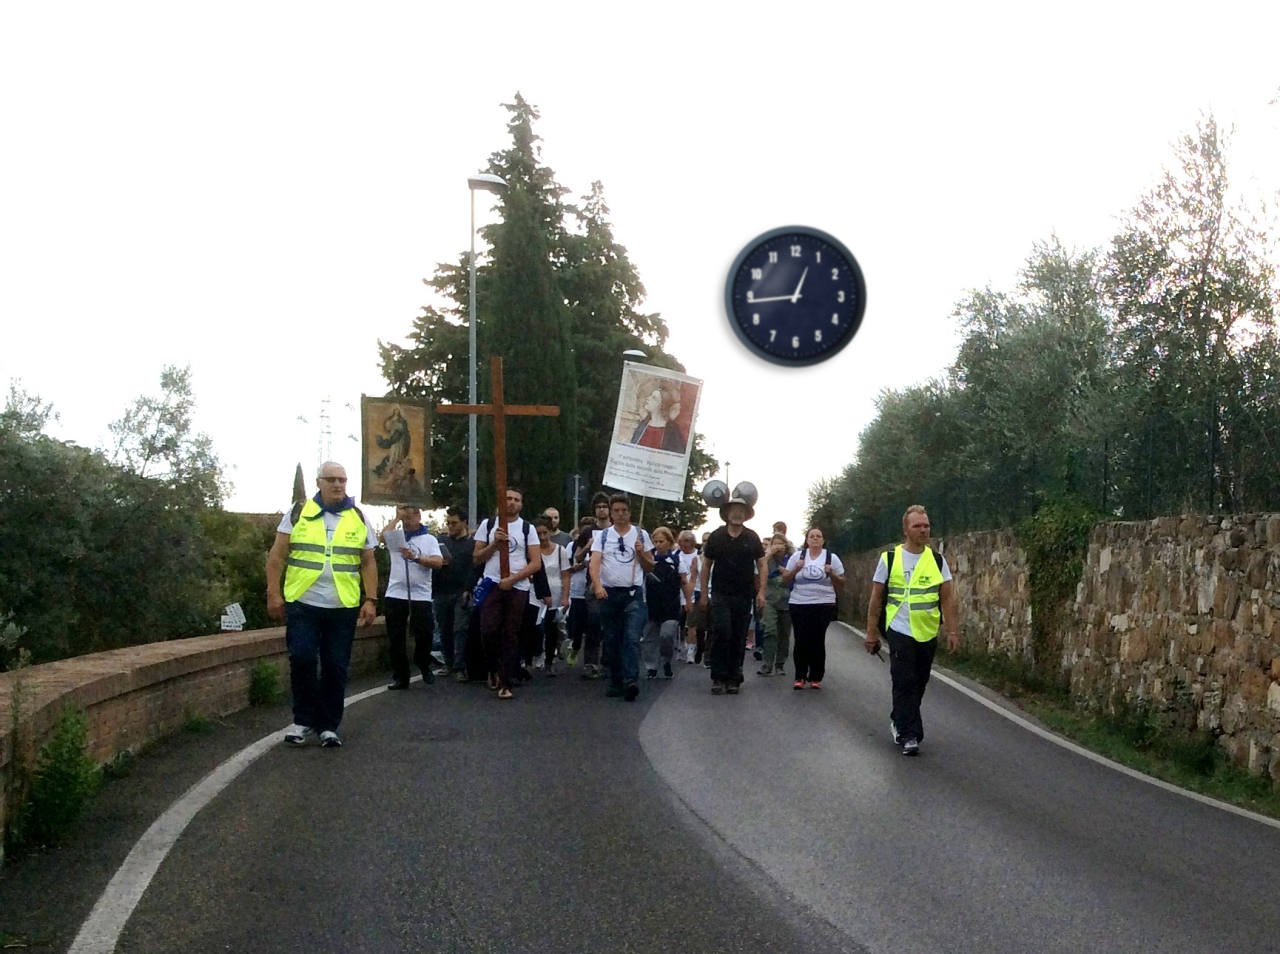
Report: 12.44
